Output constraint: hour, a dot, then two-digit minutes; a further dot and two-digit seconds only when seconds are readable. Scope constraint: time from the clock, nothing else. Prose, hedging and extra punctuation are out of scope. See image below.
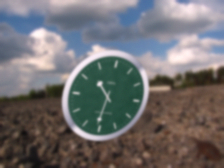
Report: 10.31
